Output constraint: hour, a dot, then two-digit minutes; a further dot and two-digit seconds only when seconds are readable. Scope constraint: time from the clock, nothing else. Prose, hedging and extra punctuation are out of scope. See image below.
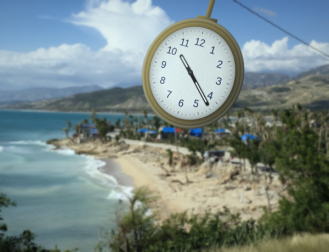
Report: 10.22
